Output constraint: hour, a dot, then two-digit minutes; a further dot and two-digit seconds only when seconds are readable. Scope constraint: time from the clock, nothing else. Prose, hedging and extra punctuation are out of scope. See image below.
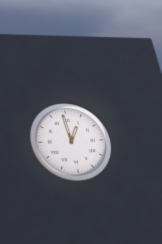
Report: 12.59
